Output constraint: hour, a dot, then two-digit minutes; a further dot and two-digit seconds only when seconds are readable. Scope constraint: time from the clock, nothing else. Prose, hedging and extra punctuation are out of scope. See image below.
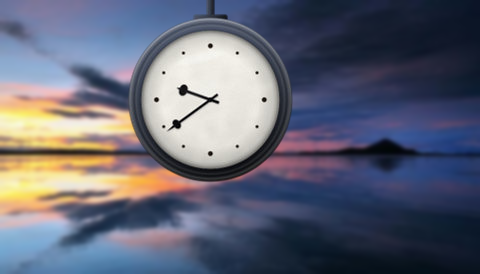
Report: 9.39
